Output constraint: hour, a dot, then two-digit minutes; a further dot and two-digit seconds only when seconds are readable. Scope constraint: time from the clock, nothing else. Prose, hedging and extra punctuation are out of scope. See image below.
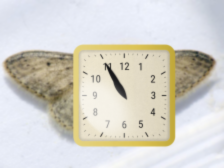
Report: 10.55
